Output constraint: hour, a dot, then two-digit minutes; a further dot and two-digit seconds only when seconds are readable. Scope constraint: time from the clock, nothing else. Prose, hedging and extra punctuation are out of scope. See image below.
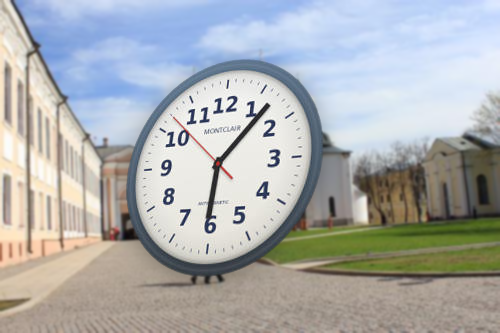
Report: 6.06.52
